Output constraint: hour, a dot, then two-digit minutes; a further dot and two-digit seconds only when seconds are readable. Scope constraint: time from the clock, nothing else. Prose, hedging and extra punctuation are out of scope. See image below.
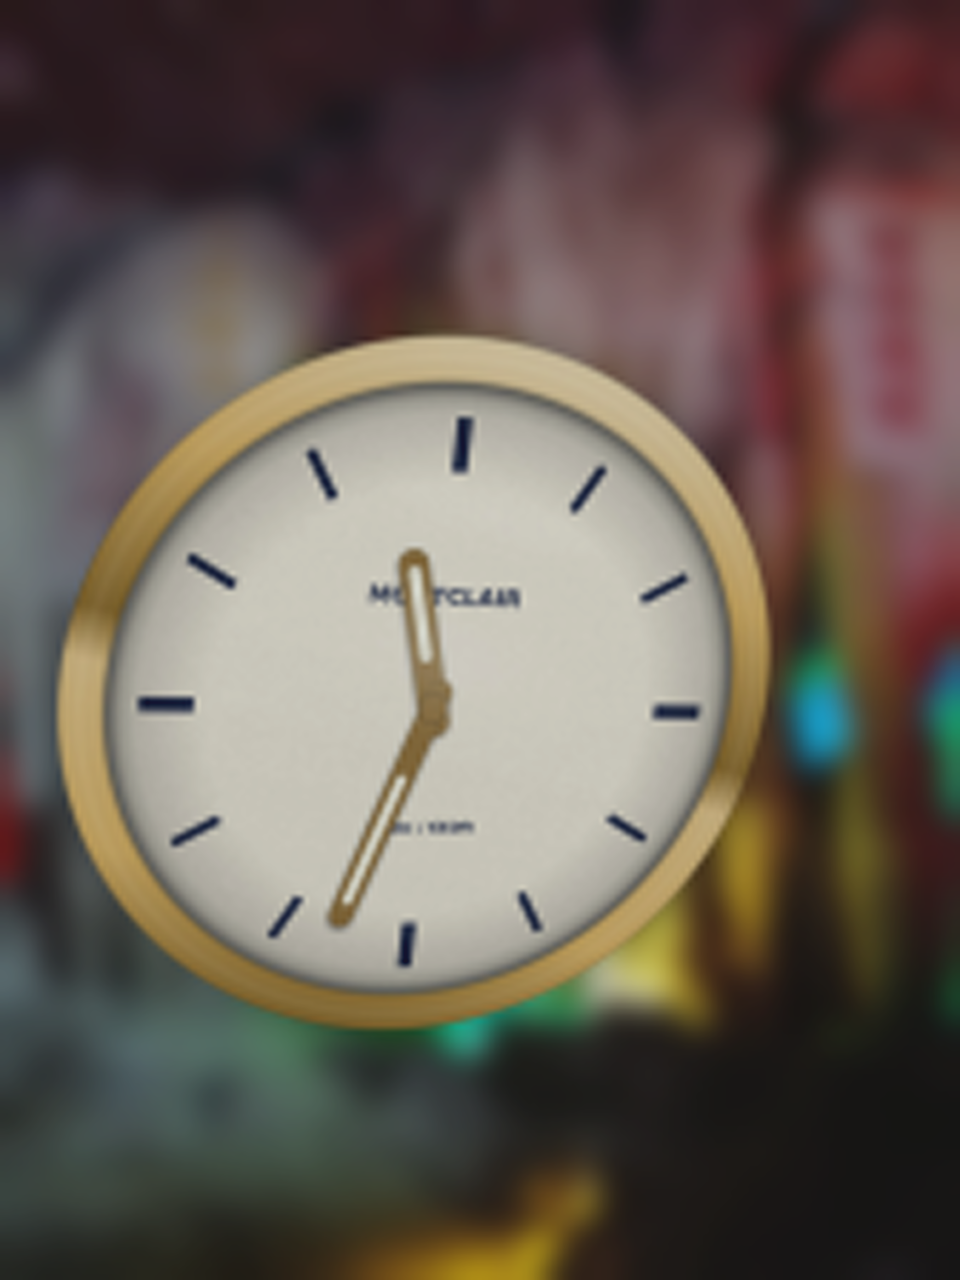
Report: 11.33
